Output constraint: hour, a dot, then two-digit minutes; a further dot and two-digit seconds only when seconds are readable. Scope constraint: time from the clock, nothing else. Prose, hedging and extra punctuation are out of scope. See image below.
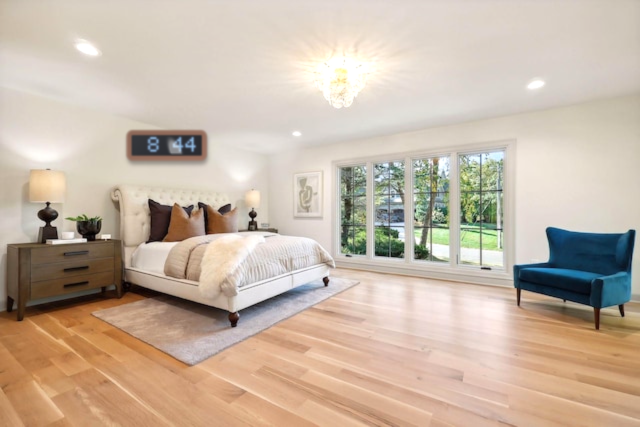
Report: 8.44
